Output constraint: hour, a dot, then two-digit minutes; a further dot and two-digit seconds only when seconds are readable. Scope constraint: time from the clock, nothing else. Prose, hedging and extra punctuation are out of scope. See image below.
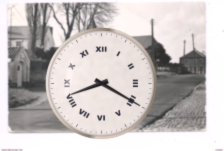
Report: 8.20
